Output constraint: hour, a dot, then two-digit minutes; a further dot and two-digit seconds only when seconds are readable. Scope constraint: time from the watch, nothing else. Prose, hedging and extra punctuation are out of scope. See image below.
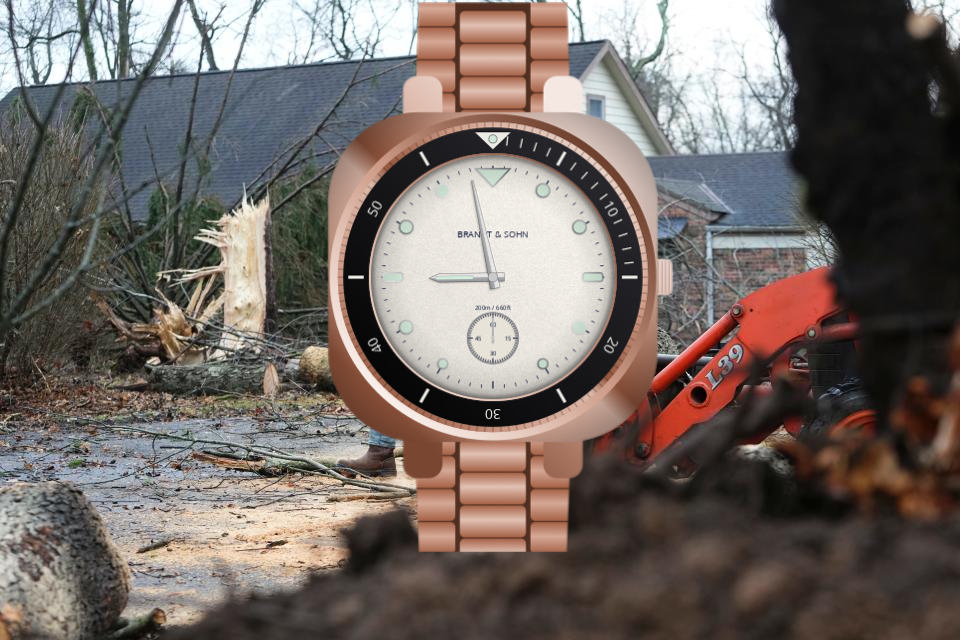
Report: 8.58
